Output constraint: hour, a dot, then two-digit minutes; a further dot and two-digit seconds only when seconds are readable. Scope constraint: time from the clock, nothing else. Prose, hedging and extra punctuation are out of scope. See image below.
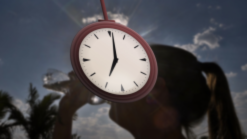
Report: 7.01
